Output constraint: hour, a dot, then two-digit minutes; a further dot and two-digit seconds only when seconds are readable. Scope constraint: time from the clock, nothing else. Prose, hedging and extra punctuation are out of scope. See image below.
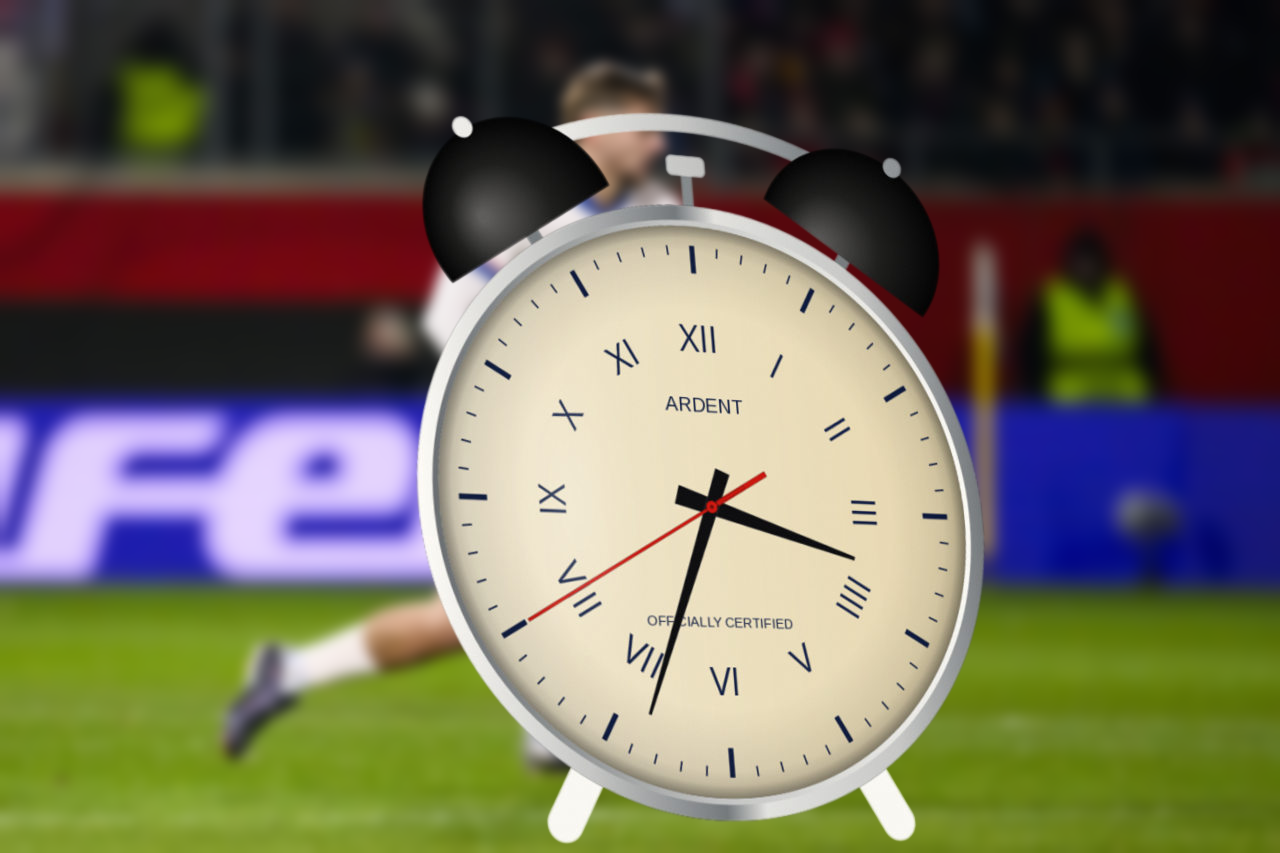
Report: 3.33.40
